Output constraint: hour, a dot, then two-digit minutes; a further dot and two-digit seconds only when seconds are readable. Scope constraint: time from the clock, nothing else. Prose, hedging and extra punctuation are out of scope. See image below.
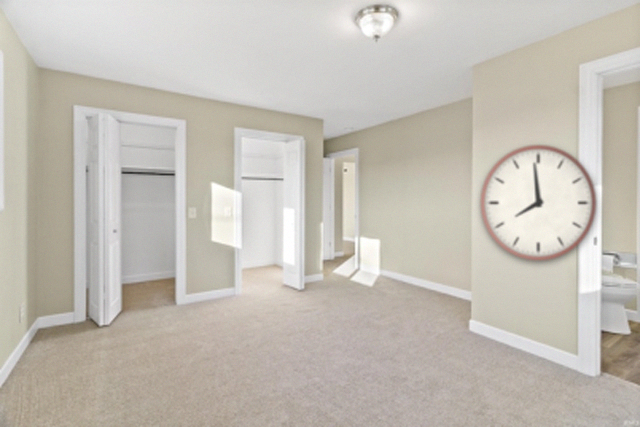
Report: 7.59
